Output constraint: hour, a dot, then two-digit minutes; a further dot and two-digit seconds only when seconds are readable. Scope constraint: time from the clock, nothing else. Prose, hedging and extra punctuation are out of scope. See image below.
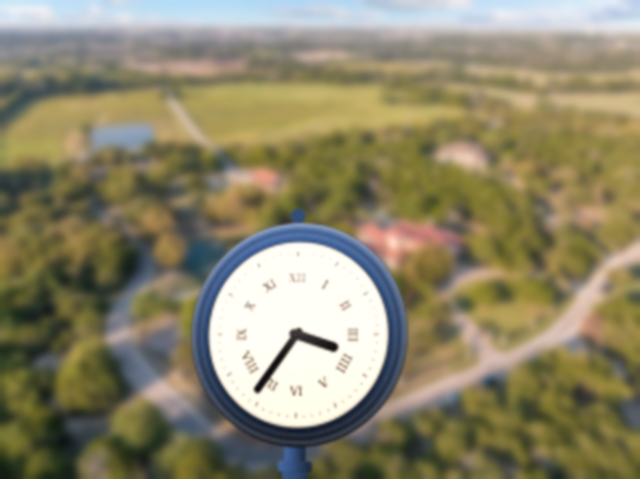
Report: 3.36
